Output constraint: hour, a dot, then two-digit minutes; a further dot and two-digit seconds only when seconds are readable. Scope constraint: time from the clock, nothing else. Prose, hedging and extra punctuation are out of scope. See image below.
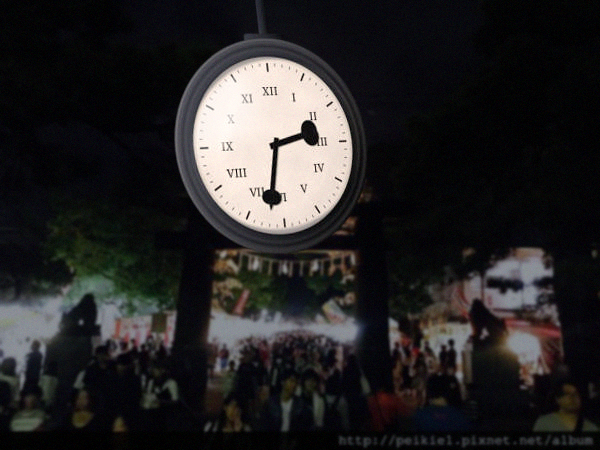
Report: 2.32
